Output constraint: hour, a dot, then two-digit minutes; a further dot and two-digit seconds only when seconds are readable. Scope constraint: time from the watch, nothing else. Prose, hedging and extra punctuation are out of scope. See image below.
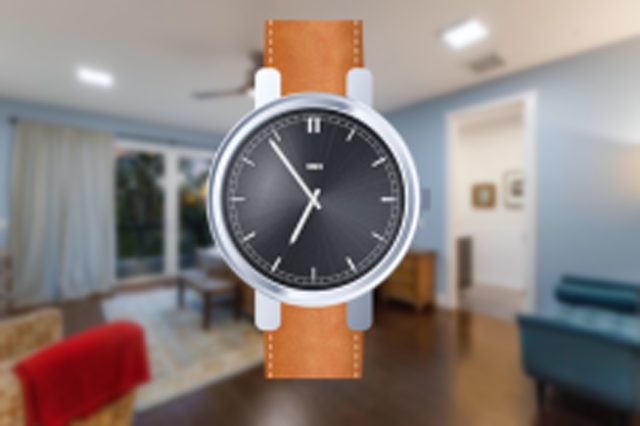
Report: 6.54
